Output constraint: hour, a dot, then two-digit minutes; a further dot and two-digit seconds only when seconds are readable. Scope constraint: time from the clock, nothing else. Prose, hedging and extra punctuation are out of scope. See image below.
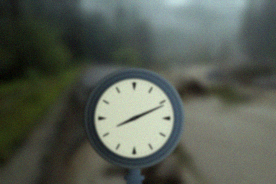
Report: 8.11
